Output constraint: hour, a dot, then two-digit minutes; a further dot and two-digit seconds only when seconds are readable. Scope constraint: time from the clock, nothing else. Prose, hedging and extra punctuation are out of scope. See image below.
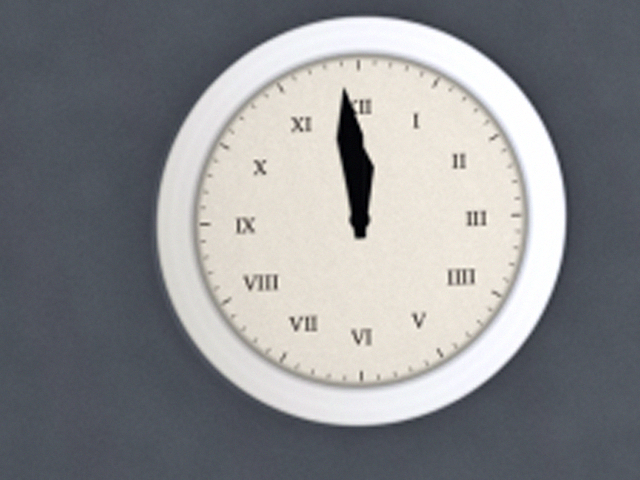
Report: 11.59
